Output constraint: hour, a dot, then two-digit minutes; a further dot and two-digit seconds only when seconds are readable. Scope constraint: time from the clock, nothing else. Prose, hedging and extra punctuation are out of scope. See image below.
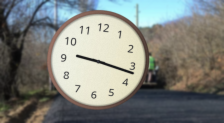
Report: 9.17
